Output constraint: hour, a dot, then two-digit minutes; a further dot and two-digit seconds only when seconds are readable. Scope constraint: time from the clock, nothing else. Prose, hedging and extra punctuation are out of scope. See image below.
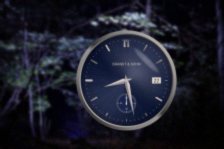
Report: 8.28
